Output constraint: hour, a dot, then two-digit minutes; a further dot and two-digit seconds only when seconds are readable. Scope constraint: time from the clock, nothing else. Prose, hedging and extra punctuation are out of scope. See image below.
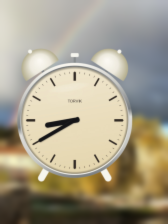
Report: 8.40
